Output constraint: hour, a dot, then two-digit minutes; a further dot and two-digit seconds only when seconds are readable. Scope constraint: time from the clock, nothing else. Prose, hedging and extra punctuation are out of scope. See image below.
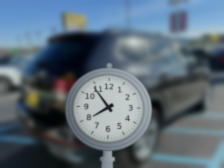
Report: 7.54
